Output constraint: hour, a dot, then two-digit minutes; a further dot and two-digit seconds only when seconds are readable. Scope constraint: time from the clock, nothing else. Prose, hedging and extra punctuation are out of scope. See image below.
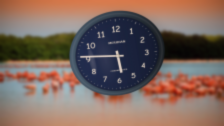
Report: 5.46
